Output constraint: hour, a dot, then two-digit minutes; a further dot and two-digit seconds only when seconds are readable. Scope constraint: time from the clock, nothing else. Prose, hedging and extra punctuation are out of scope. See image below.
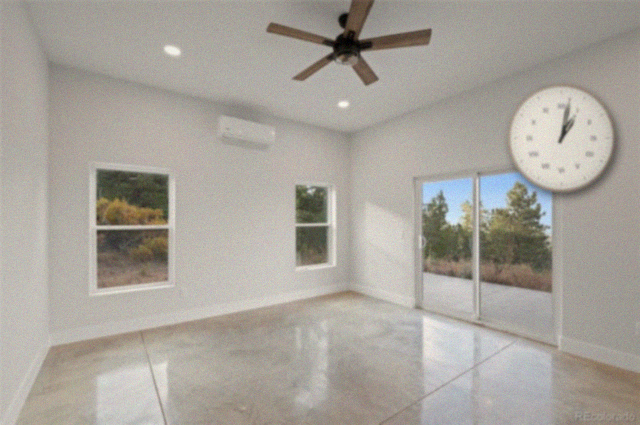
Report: 1.02
